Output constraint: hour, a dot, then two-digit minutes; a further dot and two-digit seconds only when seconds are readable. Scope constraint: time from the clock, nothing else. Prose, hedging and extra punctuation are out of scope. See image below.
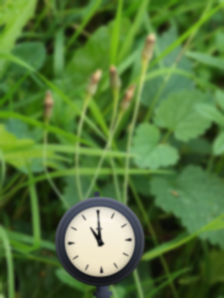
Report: 11.00
